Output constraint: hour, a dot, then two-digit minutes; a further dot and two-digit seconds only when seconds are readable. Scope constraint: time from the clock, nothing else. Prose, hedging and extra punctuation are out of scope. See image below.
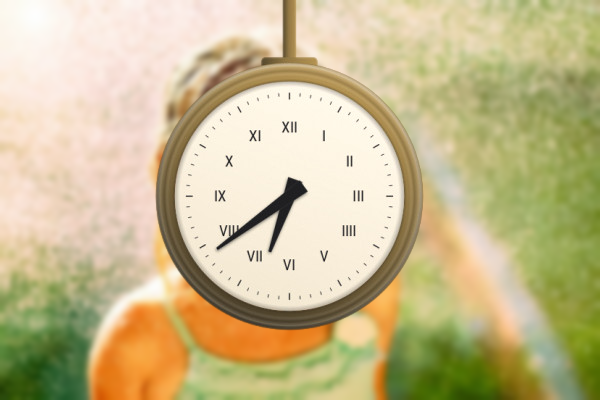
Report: 6.39
